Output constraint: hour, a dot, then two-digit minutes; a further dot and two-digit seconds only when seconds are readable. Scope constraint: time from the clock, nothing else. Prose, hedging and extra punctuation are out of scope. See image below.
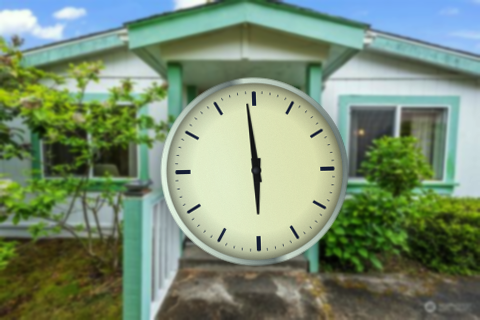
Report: 5.59
